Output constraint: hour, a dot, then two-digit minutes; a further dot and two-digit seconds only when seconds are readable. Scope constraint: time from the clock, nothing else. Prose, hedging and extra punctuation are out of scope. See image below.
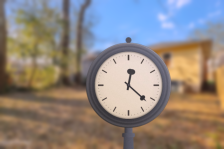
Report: 12.22
